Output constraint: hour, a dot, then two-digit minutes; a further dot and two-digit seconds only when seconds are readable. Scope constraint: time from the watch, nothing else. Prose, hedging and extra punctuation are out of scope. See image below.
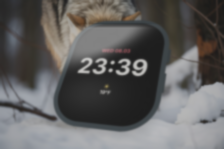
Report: 23.39
